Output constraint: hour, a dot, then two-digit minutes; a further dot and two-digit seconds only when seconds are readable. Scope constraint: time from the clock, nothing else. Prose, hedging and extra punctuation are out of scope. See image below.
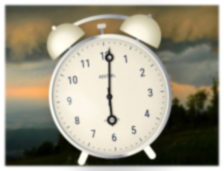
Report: 6.01
